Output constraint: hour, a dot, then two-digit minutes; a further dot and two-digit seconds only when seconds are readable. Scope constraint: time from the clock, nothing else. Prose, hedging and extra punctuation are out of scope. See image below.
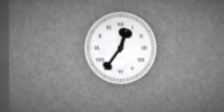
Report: 12.36
